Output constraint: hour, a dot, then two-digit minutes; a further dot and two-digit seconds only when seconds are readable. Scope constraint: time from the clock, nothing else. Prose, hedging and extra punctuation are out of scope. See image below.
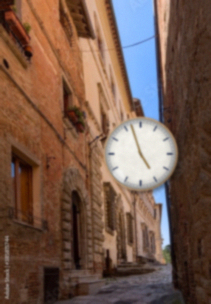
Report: 4.57
